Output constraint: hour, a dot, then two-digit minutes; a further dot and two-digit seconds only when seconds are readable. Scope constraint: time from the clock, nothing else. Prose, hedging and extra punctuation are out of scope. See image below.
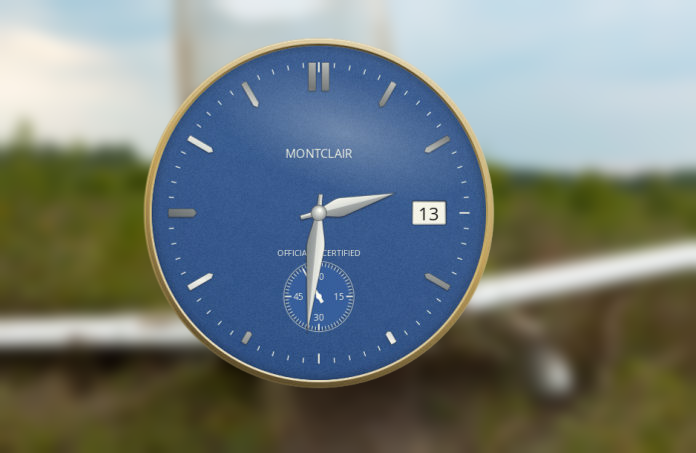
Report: 2.30.55
